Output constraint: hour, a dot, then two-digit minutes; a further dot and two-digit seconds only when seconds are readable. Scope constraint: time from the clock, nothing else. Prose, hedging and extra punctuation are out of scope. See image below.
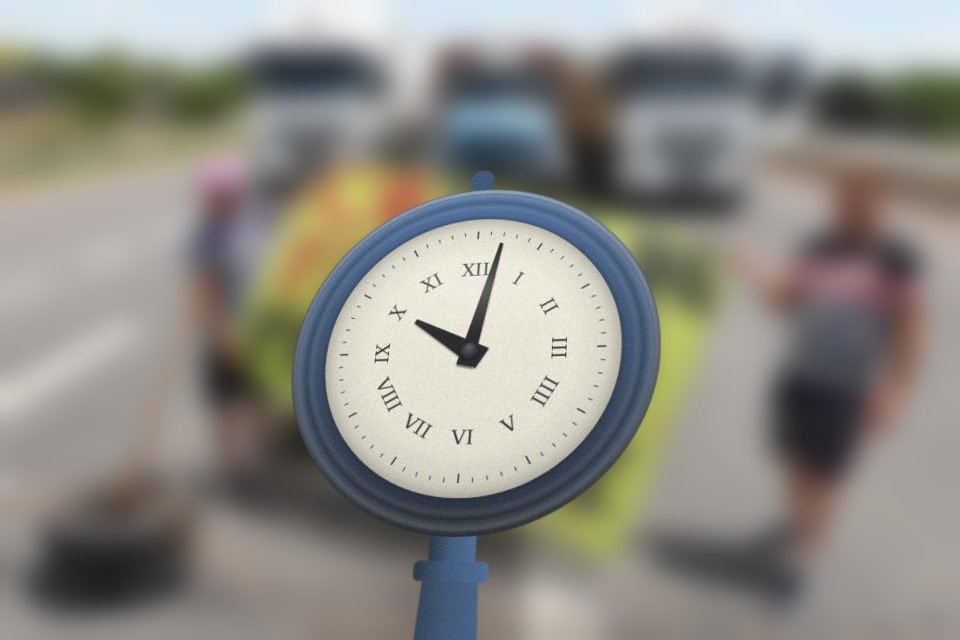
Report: 10.02
